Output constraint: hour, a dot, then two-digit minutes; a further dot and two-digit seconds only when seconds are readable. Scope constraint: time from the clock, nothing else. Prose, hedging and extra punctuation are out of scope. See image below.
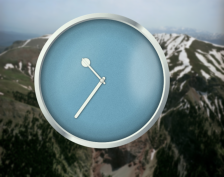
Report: 10.36
